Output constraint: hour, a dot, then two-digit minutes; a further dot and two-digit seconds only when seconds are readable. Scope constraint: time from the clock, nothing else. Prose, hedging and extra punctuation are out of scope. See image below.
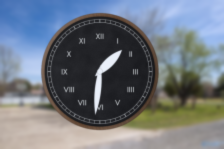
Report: 1.31
